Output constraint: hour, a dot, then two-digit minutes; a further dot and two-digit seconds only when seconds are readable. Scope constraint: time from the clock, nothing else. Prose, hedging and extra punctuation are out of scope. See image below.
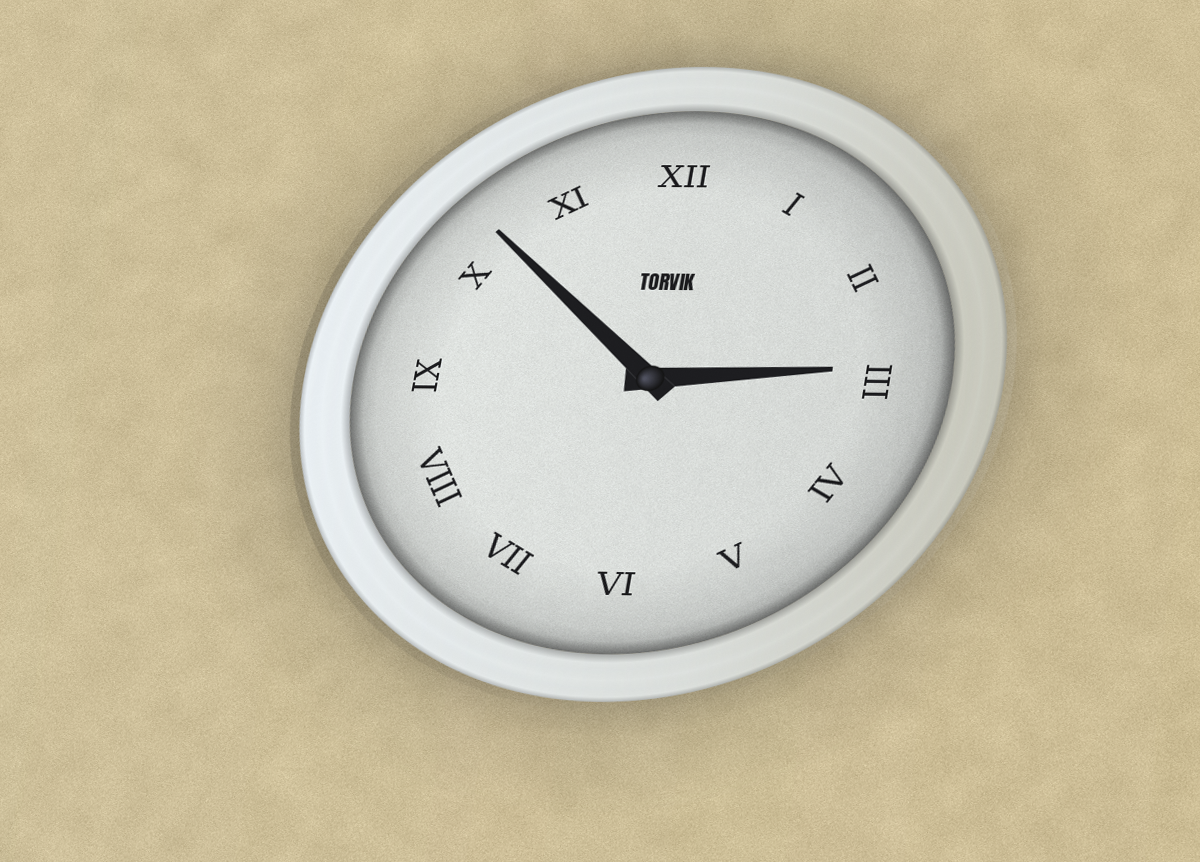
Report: 2.52
